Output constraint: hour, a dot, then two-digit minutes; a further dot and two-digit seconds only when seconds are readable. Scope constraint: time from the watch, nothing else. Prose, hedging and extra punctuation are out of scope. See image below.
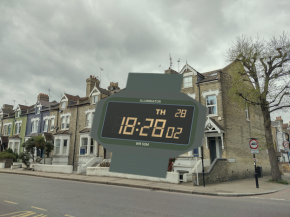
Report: 18.28.02
